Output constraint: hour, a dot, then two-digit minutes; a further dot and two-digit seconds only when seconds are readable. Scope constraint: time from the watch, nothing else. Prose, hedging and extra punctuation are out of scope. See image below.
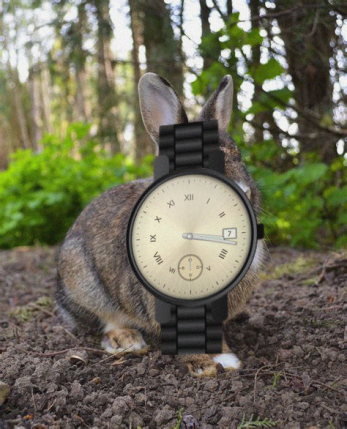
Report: 3.17
